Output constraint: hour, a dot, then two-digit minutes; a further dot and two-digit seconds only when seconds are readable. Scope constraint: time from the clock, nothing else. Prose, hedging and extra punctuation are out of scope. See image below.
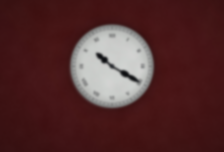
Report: 10.20
